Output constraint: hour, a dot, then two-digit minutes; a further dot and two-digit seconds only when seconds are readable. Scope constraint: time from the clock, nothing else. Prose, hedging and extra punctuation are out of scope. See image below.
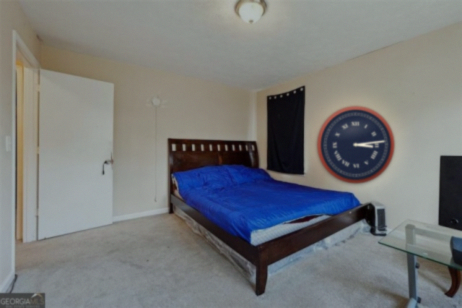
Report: 3.14
